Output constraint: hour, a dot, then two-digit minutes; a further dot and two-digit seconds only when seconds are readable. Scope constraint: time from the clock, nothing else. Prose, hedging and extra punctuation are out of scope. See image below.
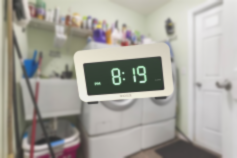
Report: 8.19
